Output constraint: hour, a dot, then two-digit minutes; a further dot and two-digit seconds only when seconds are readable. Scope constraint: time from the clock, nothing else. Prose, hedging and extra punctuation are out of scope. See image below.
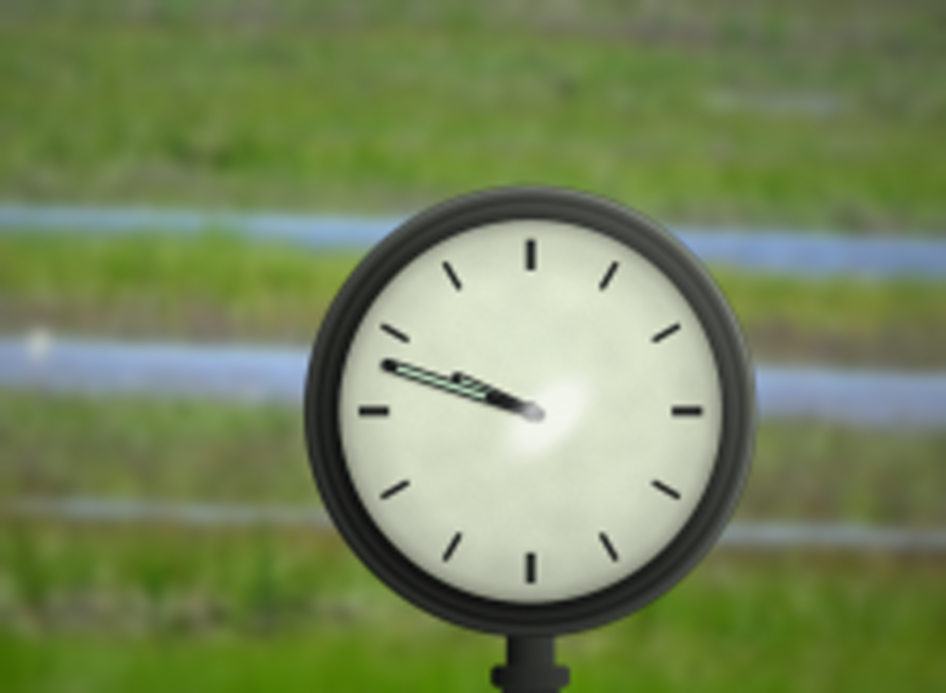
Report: 9.48
